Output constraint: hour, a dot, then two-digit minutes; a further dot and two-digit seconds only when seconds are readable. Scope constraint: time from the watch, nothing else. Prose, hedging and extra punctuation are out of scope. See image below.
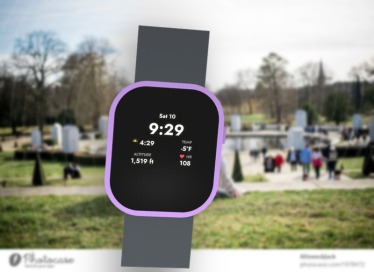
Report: 9.29
